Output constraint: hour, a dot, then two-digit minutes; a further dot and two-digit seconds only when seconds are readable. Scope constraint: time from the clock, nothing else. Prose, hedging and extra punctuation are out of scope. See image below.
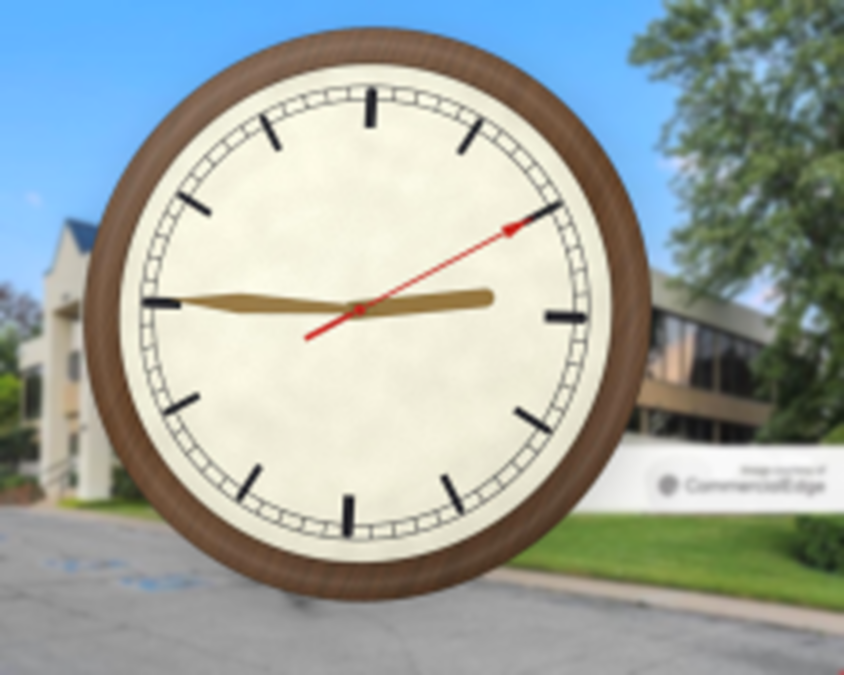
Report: 2.45.10
